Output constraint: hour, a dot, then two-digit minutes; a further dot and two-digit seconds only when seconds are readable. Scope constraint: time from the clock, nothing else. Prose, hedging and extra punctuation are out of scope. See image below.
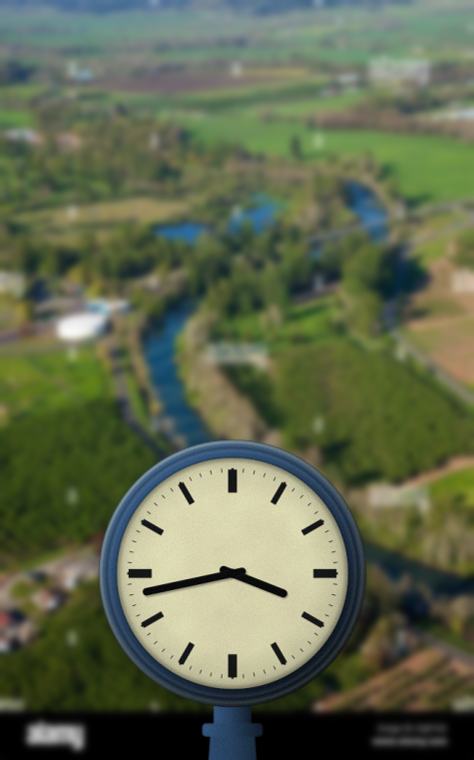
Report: 3.43
